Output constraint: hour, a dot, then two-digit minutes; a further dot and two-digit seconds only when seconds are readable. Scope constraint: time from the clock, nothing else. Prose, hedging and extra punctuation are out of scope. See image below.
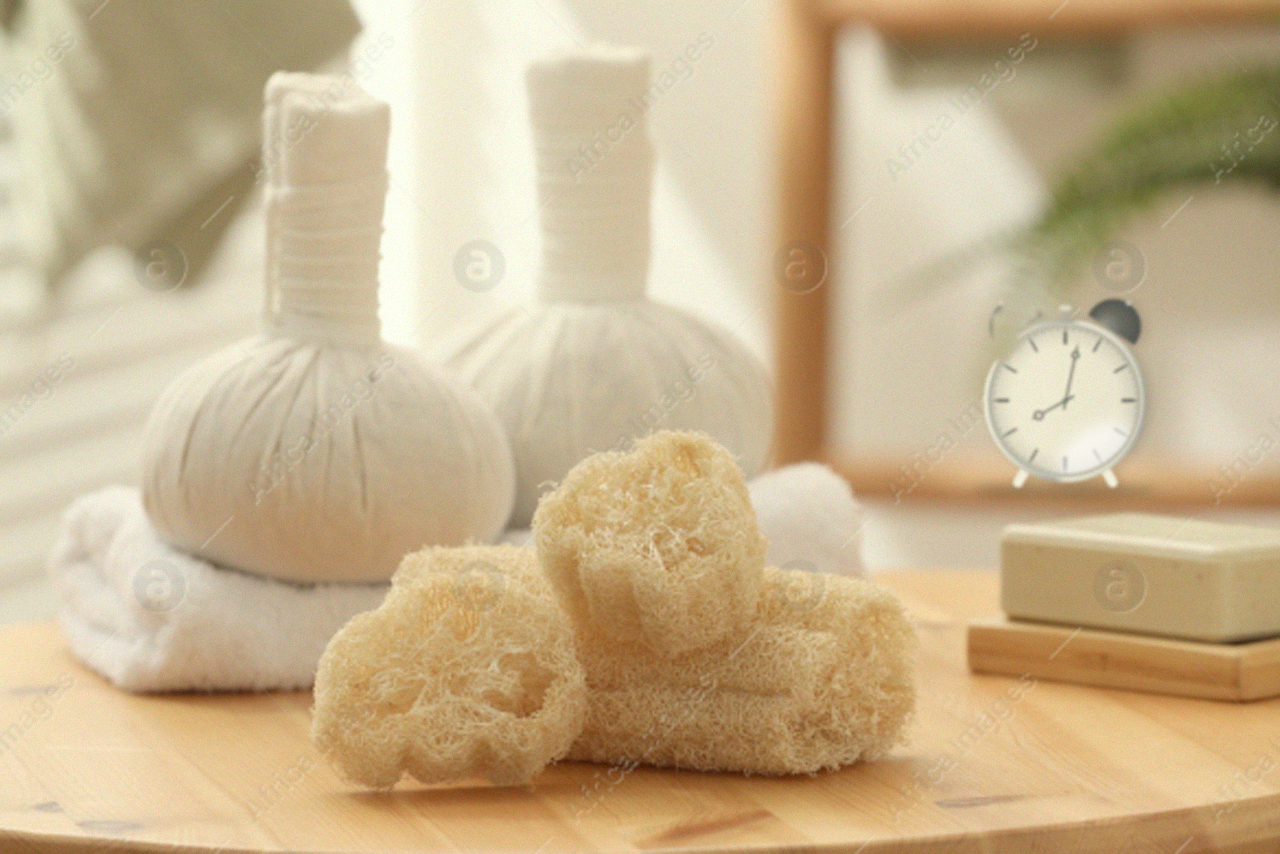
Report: 8.02
